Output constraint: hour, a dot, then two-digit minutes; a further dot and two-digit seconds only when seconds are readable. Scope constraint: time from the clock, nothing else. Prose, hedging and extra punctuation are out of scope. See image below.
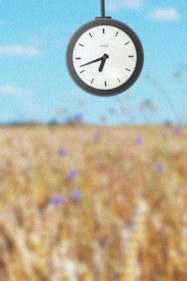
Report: 6.42
